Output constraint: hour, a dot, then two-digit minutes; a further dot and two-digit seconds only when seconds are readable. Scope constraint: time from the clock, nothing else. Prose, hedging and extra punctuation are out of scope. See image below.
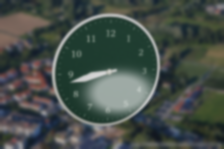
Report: 8.43
